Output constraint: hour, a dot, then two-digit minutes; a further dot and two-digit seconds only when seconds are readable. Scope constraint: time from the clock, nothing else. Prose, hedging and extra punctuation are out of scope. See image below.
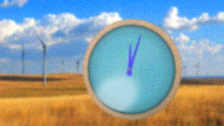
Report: 12.03
